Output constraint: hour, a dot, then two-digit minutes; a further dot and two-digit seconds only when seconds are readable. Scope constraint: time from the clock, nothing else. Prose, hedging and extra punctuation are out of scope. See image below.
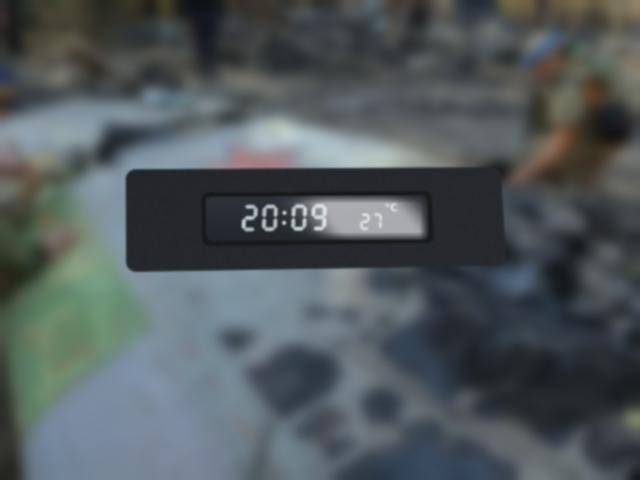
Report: 20.09
